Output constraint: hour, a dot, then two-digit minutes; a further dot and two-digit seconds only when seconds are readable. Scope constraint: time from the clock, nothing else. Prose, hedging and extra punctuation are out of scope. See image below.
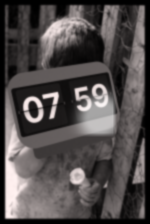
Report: 7.59
